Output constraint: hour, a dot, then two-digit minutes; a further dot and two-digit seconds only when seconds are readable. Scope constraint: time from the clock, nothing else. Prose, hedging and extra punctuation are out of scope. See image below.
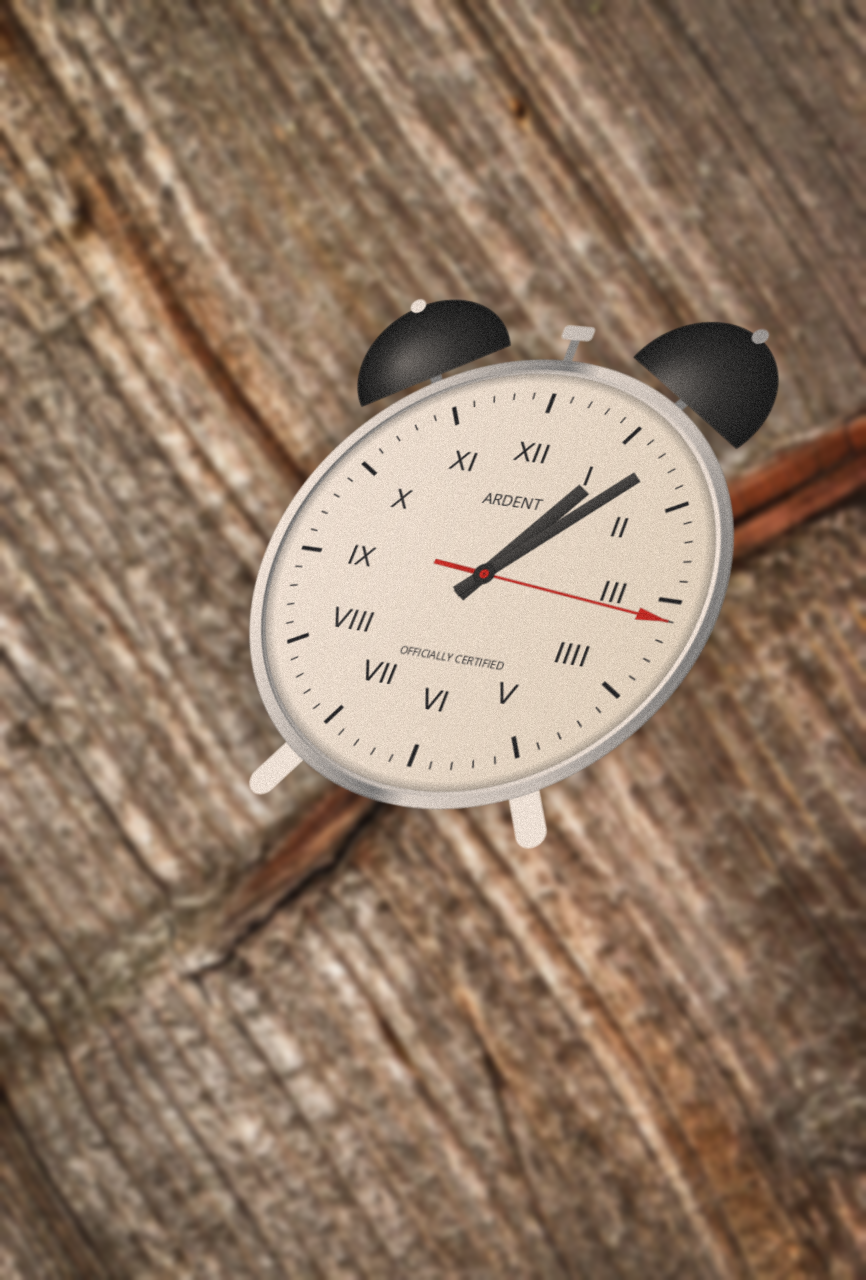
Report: 1.07.16
